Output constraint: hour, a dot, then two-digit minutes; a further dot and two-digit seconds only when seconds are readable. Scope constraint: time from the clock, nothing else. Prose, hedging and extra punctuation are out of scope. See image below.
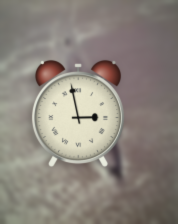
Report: 2.58
